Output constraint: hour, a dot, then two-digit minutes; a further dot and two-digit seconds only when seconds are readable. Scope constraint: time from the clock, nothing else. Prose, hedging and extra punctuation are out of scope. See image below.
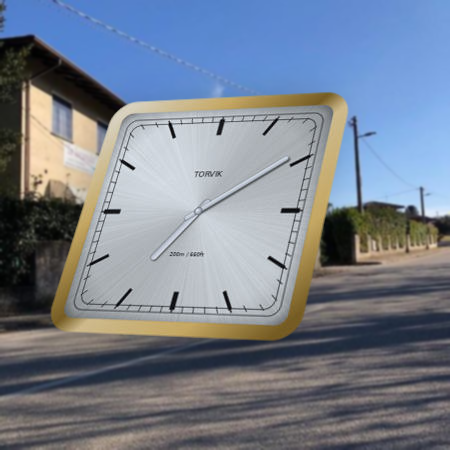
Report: 7.09
